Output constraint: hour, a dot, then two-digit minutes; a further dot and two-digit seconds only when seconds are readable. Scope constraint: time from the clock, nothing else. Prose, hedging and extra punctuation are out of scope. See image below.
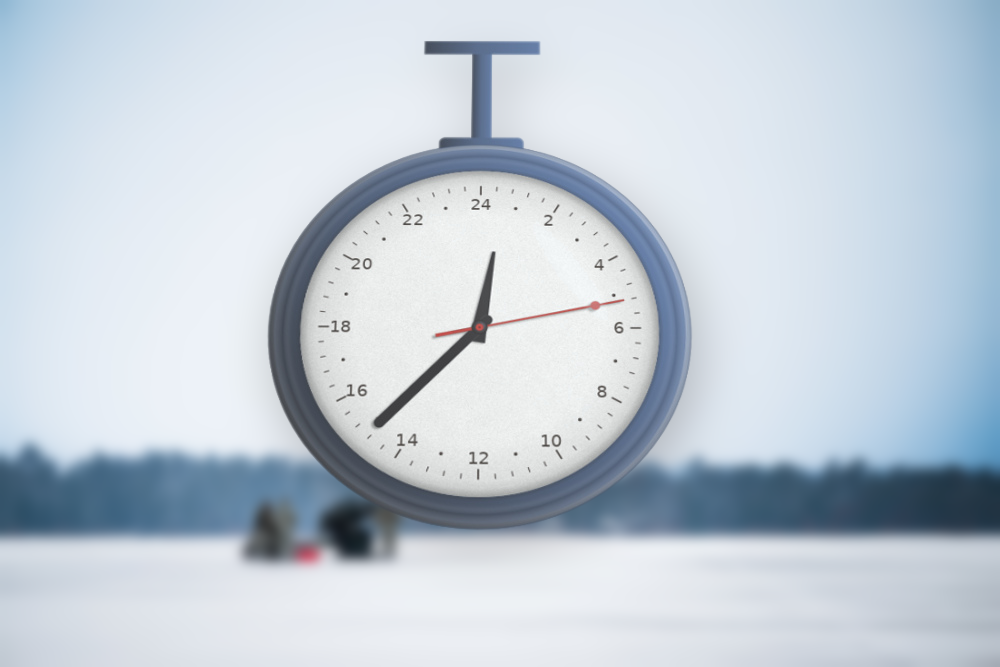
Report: 0.37.13
